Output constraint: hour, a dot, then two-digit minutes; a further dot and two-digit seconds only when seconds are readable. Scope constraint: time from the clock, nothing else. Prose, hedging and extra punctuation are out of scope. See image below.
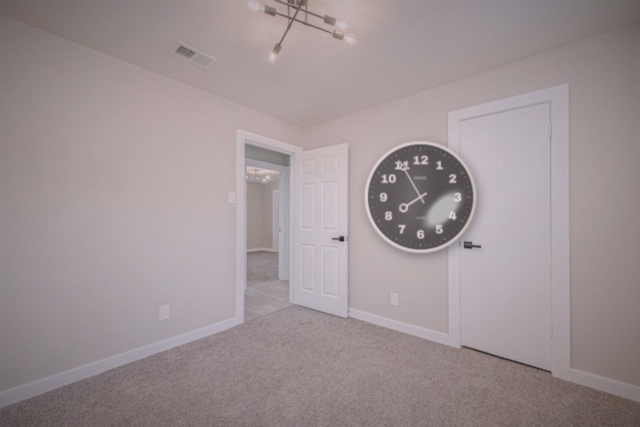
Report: 7.55
